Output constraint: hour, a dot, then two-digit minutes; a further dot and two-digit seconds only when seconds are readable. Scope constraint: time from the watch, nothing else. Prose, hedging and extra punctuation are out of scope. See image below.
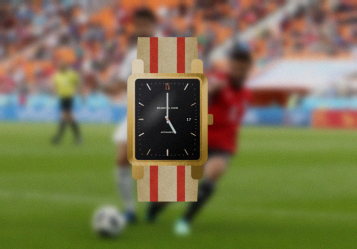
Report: 5.00
